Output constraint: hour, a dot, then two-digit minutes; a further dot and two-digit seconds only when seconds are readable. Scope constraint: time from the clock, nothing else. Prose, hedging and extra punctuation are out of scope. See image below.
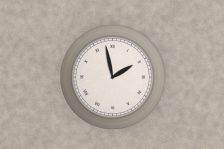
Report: 1.58
